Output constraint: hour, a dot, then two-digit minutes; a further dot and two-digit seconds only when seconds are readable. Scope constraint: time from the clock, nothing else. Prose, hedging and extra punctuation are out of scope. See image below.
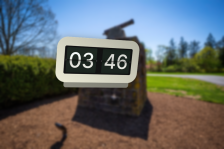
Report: 3.46
